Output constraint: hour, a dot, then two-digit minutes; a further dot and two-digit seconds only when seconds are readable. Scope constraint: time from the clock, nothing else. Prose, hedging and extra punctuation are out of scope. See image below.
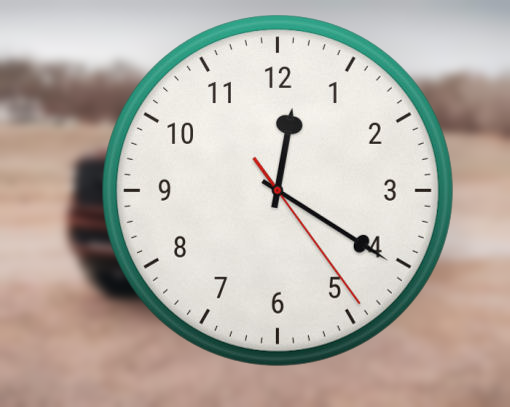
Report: 12.20.24
